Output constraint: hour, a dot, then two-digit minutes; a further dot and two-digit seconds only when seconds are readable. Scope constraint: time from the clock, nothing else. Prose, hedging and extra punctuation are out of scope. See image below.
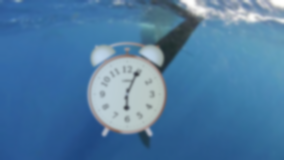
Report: 6.04
